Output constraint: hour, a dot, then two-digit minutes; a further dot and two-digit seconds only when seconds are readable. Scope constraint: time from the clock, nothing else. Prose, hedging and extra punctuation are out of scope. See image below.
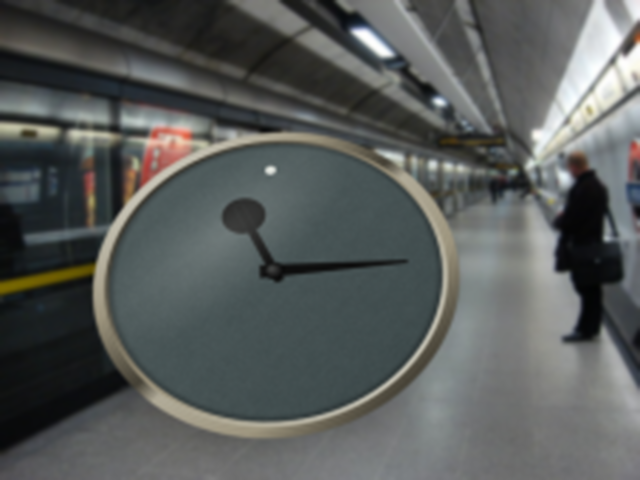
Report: 11.15
